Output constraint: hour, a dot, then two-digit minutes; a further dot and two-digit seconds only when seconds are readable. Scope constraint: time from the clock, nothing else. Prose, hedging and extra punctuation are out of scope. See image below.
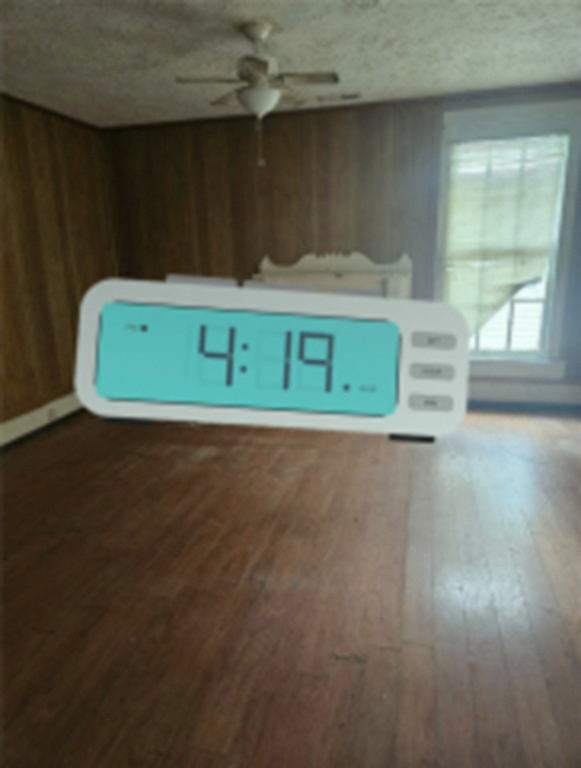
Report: 4.19
